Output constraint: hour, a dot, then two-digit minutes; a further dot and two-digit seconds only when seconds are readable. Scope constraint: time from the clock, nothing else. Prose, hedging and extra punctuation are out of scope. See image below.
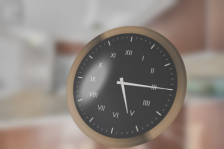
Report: 5.15
